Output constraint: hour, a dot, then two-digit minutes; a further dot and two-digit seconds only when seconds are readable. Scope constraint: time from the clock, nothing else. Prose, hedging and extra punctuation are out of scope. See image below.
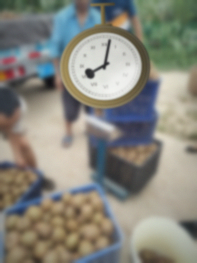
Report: 8.02
